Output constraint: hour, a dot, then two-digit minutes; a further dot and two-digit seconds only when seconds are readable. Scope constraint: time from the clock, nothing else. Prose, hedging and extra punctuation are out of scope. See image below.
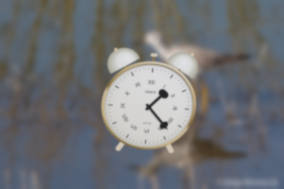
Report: 1.23
